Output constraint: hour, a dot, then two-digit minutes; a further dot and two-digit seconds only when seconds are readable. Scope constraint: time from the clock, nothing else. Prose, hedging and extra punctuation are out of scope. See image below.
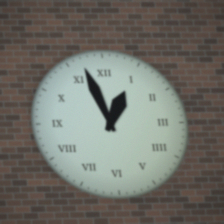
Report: 12.57
